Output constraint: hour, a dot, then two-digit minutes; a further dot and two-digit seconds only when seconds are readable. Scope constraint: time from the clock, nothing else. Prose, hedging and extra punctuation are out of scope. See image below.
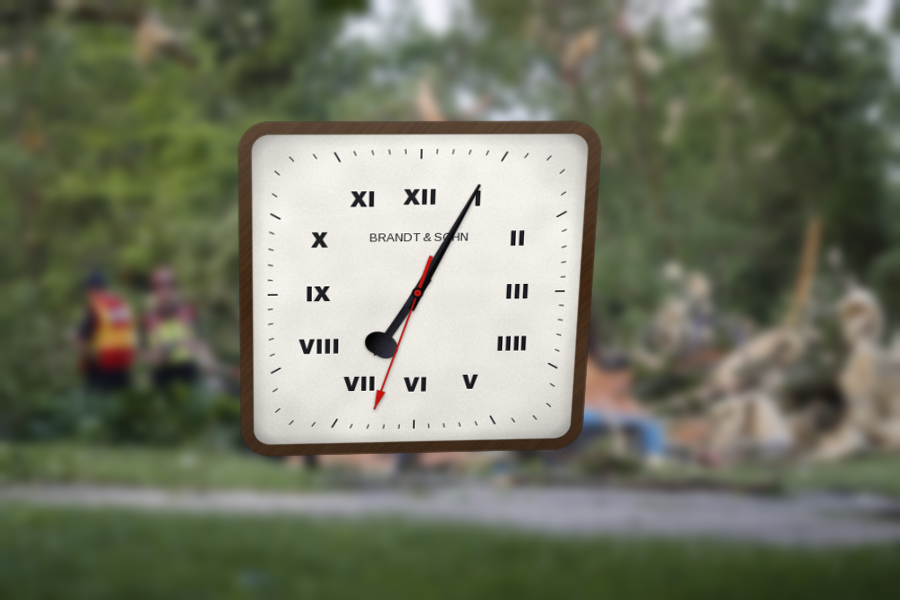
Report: 7.04.33
